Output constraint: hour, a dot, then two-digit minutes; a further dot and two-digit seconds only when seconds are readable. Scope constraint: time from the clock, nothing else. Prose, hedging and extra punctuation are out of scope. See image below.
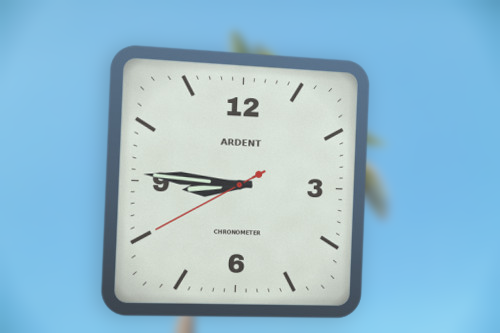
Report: 8.45.40
